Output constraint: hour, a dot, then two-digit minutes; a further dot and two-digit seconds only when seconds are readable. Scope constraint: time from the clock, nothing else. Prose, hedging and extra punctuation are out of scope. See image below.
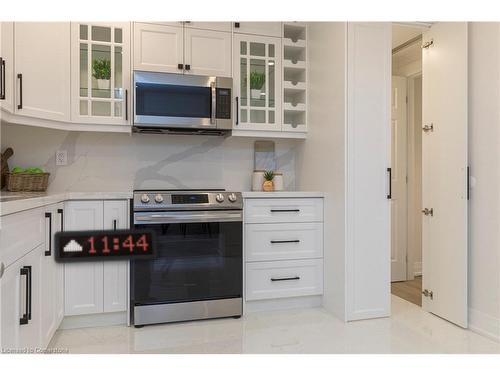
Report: 11.44
